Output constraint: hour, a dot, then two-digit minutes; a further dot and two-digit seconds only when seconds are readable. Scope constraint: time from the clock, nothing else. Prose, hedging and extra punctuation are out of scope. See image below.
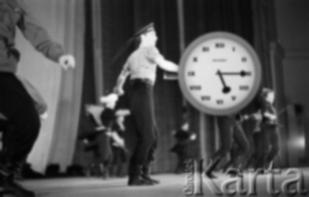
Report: 5.15
